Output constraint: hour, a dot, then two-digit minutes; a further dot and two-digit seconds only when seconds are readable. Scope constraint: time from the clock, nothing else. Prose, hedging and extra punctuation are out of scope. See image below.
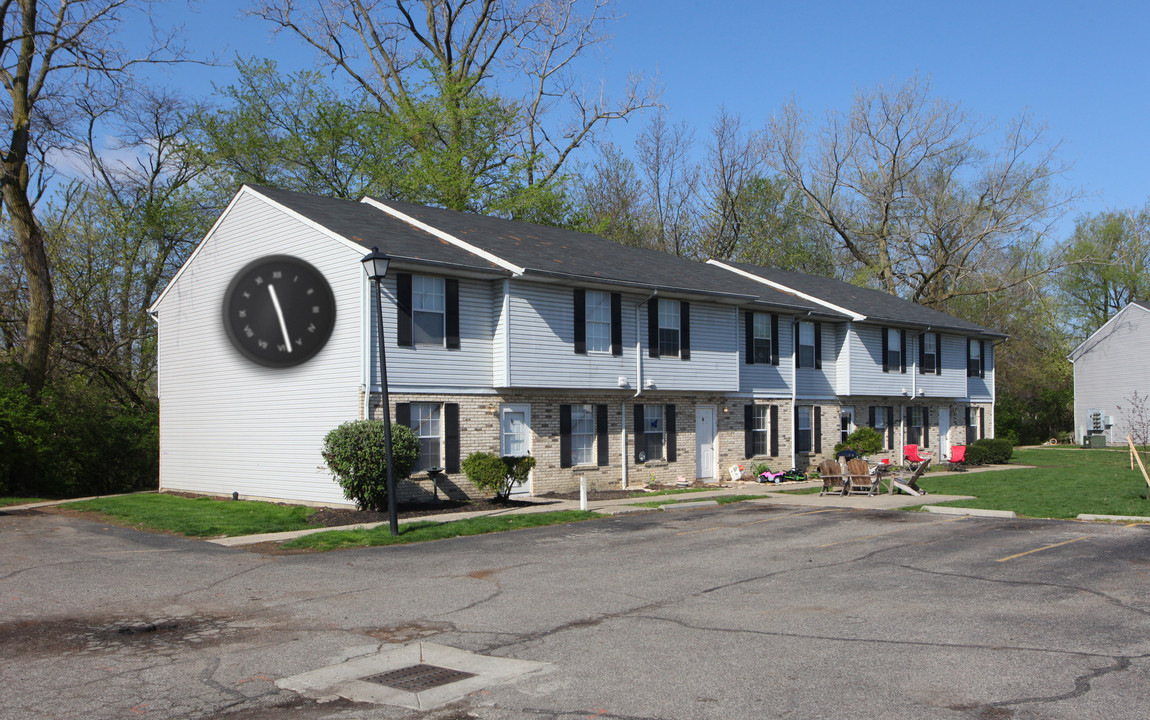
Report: 11.28
